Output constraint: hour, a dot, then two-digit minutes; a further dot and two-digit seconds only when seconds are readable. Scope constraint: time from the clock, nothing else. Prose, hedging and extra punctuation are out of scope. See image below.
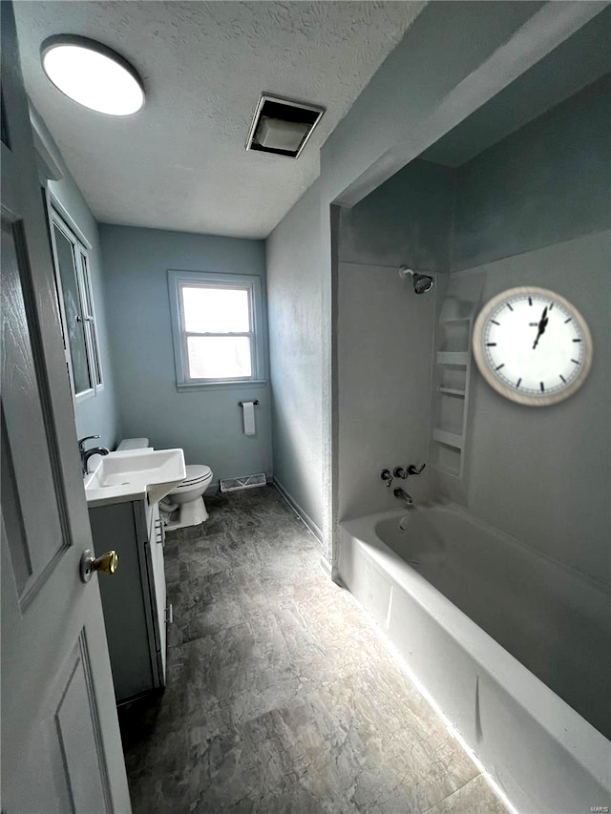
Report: 1.04
